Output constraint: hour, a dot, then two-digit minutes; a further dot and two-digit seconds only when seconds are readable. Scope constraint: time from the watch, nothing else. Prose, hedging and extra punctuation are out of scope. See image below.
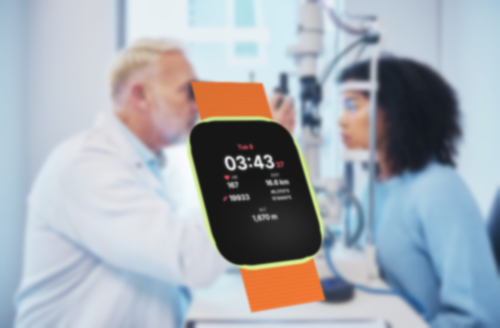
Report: 3.43
